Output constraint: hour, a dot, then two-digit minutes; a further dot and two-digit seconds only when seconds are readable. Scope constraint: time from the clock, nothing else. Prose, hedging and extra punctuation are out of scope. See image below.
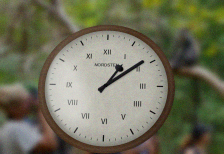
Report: 1.09
